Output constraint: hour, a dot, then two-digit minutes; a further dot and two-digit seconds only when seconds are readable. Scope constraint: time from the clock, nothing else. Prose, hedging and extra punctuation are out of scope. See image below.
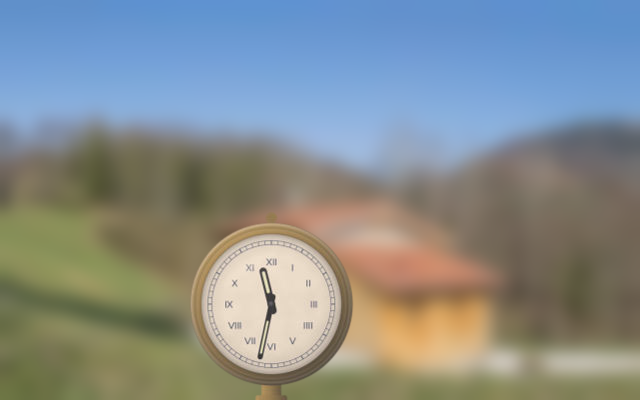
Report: 11.32
